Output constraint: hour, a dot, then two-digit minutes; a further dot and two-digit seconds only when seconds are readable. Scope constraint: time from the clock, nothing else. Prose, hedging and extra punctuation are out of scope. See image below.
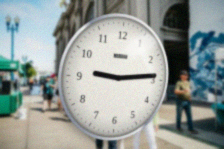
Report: 9.14
